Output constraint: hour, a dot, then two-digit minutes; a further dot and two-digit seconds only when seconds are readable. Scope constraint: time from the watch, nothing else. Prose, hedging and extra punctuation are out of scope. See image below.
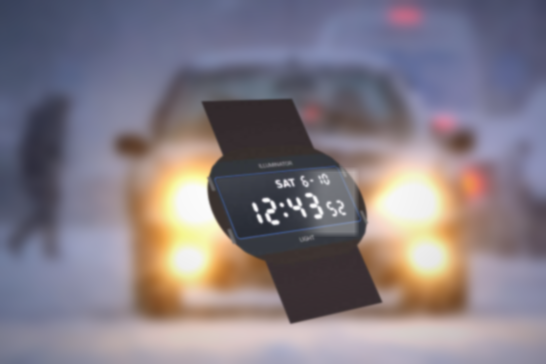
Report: 12.43.52
